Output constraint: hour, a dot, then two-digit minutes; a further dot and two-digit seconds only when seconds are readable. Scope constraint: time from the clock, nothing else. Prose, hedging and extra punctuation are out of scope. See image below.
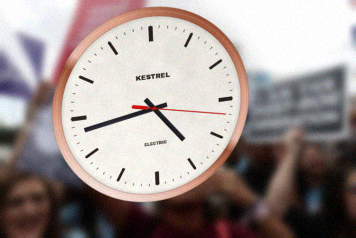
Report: 4.43.17
